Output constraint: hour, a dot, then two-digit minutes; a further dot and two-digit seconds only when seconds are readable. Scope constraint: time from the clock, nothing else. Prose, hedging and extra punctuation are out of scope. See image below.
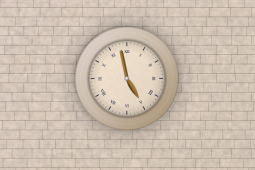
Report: 4.58
